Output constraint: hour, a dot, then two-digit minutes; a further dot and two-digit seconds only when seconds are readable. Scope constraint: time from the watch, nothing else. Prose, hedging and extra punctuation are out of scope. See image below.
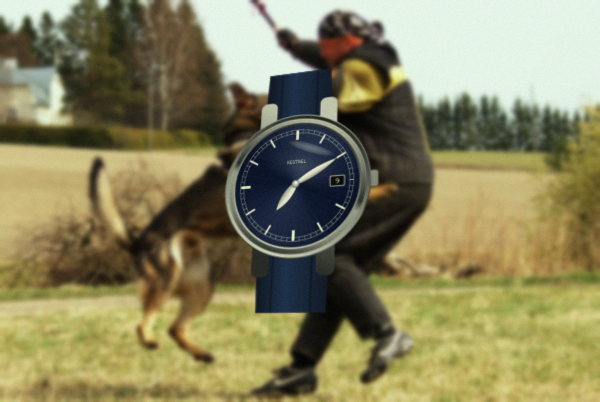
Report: 7.10
